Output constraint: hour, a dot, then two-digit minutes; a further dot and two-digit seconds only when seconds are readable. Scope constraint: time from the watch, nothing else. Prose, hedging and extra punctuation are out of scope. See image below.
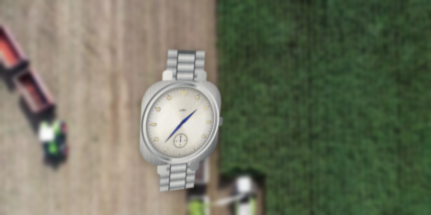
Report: 1.37
